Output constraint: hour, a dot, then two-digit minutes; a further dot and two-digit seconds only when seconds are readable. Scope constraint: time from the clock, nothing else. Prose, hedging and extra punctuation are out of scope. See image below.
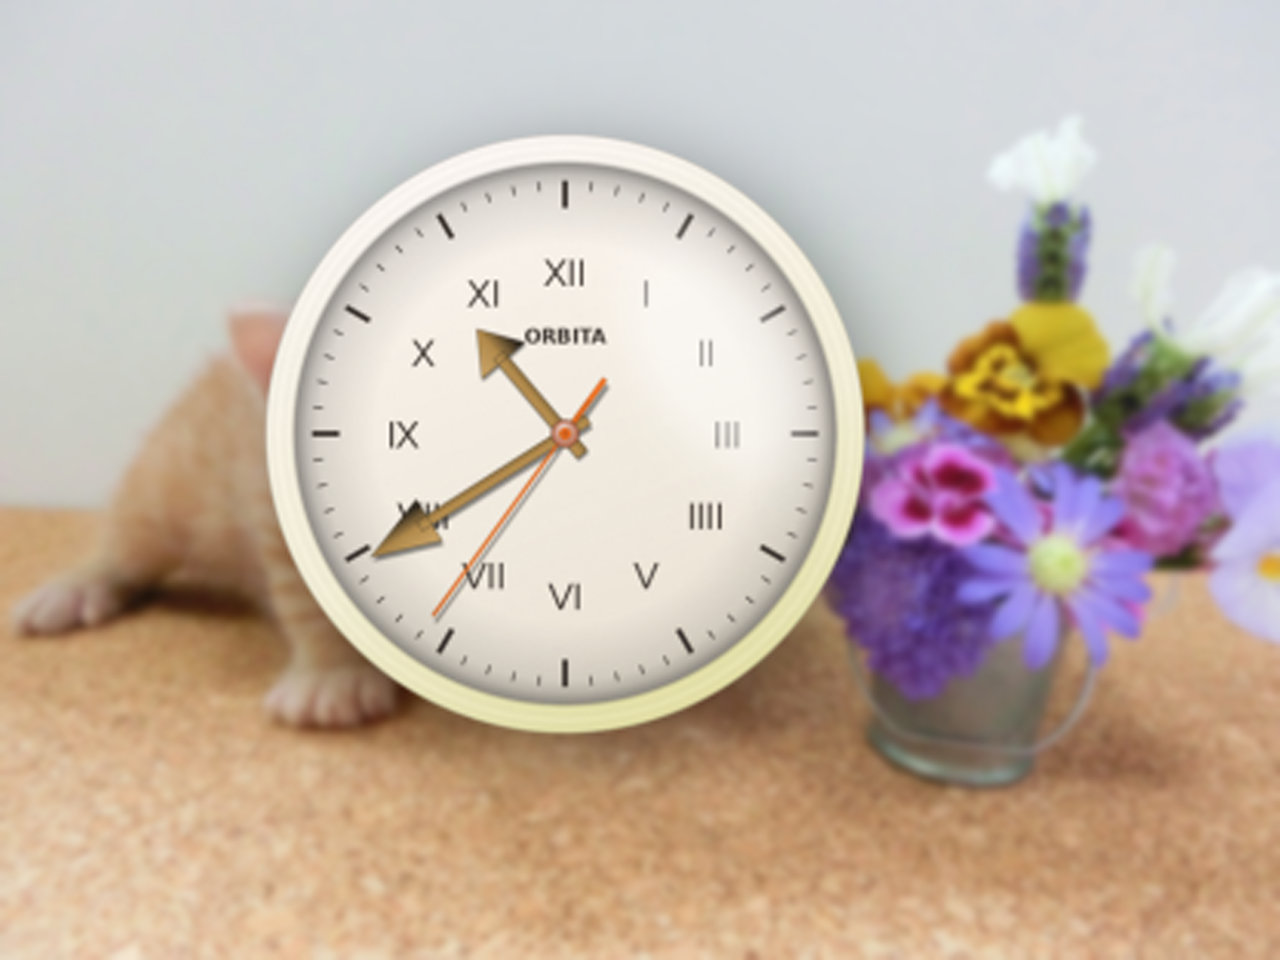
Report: 10.39.36
